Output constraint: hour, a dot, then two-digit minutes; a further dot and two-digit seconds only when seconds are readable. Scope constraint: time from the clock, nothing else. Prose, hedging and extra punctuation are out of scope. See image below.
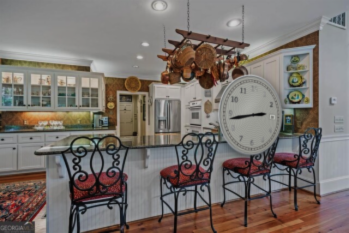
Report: 2.43
